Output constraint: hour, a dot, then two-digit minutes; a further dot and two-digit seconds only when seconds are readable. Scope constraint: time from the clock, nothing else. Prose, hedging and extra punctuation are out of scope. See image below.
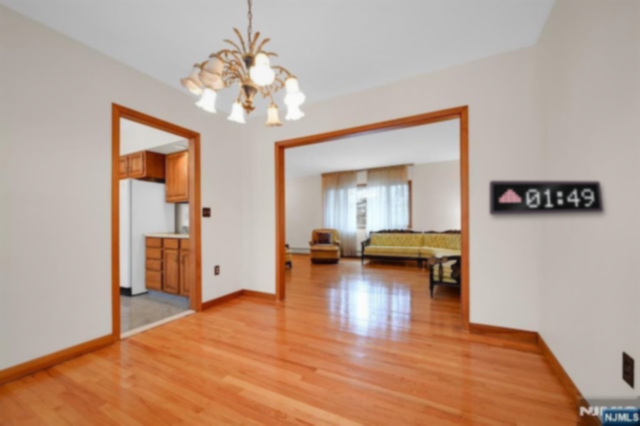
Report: 1.49
